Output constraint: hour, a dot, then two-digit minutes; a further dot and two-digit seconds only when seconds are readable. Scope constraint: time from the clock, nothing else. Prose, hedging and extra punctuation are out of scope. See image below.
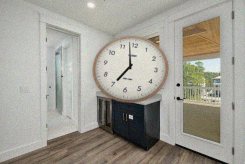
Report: 6.58
